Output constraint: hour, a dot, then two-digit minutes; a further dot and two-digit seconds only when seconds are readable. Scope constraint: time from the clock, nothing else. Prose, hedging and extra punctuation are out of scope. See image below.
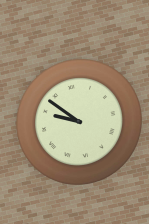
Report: 9.53
